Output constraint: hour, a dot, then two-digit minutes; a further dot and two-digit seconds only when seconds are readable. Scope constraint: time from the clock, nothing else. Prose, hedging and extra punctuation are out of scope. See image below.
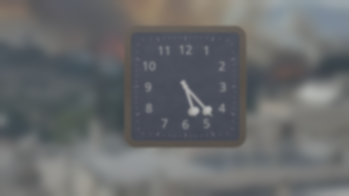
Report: 5.23
